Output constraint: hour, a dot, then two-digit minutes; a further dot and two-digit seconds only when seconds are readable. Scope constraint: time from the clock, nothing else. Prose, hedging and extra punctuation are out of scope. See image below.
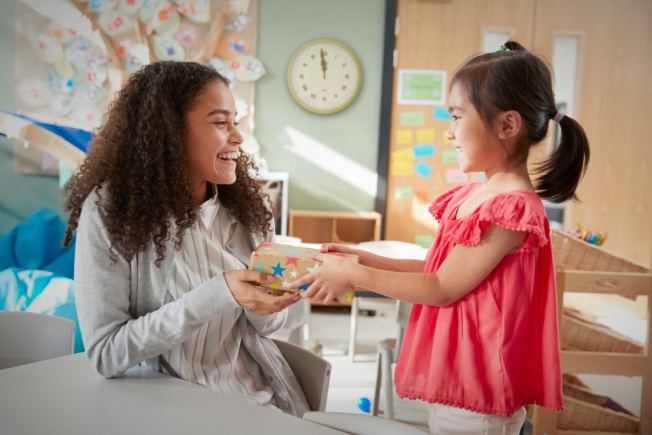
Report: 11.59
